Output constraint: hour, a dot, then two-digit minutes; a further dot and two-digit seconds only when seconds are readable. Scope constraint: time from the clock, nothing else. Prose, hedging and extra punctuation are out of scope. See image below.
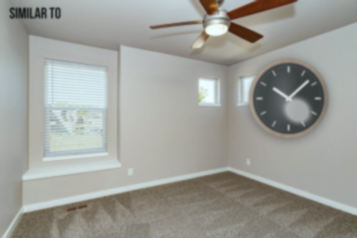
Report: 10.08
